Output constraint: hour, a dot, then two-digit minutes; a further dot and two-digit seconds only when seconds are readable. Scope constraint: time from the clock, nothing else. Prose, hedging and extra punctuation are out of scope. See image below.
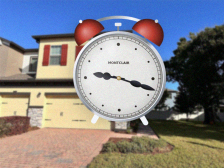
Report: 9.18
